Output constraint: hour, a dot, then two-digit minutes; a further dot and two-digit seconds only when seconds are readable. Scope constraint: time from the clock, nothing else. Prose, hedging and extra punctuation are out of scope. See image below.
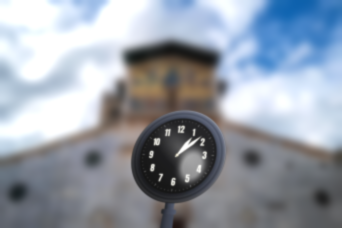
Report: 1.08
